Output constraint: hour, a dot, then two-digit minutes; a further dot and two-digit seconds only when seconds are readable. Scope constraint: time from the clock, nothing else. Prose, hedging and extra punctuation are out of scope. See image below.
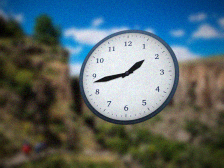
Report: 1.43
